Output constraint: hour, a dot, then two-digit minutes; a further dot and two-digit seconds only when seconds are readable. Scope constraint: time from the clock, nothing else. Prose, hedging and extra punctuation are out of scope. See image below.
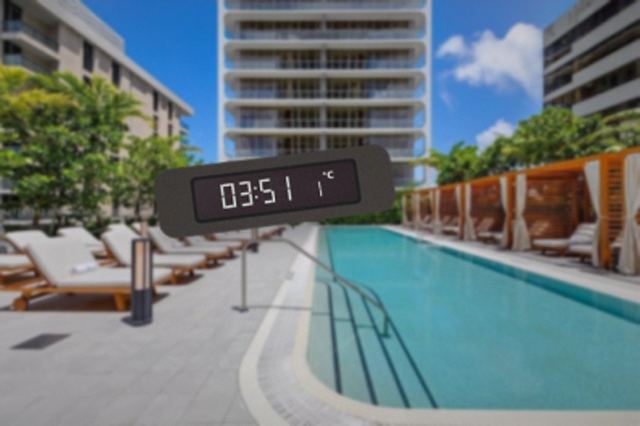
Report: 3.51
